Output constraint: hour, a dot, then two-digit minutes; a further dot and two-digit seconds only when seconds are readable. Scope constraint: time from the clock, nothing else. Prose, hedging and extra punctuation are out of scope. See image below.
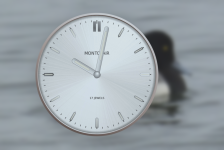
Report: 10.02
